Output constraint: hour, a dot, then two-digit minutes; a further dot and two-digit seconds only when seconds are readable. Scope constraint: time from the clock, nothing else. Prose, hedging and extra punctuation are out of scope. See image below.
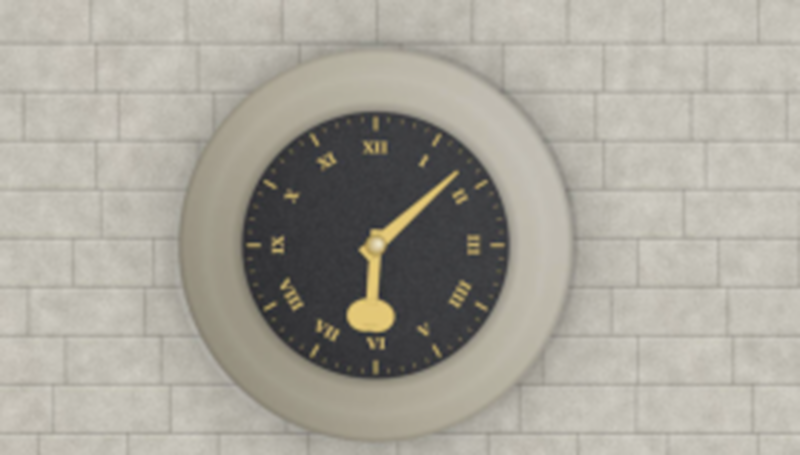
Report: 6.08
